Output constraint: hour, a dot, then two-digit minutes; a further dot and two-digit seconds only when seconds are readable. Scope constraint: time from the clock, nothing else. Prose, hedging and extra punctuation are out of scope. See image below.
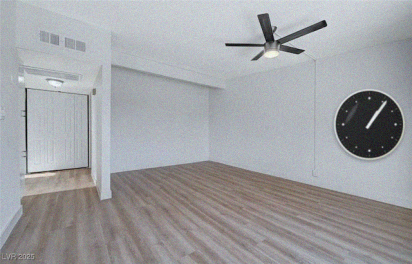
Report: 1.06
